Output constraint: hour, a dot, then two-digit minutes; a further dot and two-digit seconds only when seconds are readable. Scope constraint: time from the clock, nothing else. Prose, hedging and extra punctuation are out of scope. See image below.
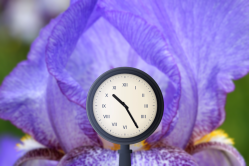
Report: 10.25
